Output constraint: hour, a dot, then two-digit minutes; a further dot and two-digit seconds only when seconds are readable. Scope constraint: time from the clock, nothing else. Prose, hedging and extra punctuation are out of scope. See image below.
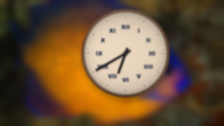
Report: 6.40
